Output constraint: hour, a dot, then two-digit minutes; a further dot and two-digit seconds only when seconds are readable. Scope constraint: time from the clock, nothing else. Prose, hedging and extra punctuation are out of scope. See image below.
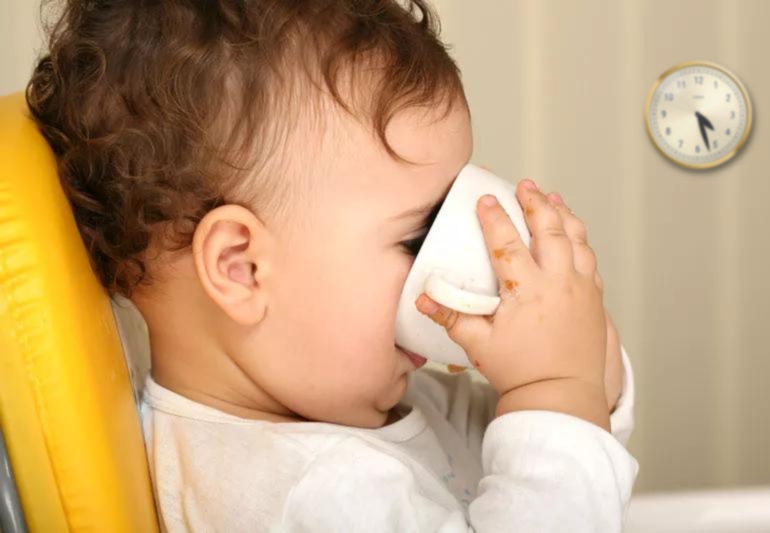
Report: 4.27
